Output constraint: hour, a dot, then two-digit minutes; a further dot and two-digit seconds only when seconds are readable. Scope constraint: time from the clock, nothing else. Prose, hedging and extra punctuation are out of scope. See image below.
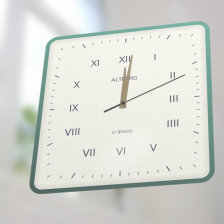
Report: 12.01.11
